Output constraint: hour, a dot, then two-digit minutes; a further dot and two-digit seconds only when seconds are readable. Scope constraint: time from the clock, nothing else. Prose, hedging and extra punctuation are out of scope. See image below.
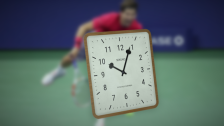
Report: 10.04
